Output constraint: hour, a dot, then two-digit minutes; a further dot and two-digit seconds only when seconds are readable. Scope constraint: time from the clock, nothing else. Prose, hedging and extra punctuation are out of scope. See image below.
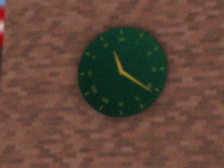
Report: 11.21
